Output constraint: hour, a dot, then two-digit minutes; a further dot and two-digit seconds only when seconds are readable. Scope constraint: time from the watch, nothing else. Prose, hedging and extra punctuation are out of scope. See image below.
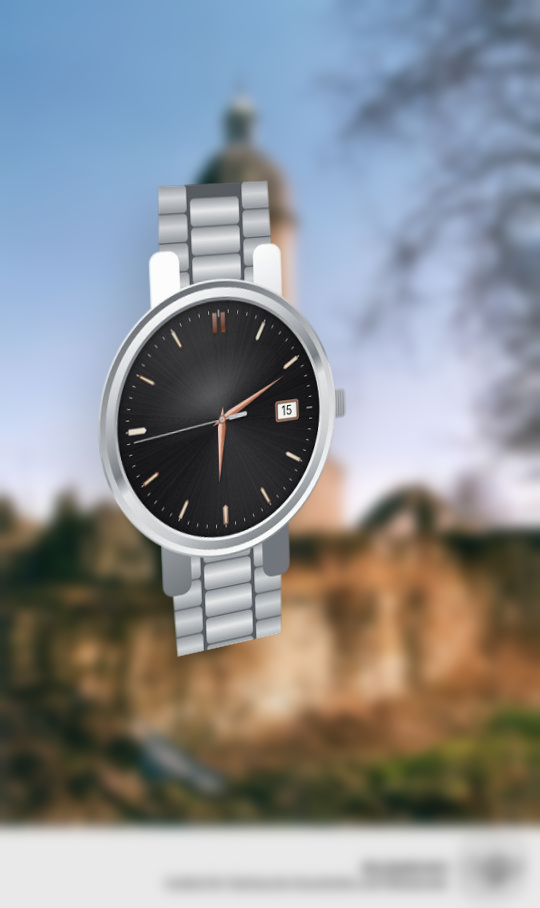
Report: 6.10.44
